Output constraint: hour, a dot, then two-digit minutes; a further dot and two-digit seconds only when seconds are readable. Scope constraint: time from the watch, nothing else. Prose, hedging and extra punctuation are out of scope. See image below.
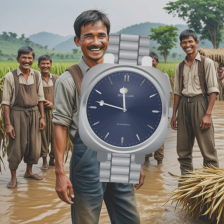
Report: 11.47
